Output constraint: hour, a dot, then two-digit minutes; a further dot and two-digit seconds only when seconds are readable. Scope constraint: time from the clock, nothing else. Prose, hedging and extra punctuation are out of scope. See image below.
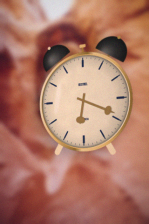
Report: 6.19
